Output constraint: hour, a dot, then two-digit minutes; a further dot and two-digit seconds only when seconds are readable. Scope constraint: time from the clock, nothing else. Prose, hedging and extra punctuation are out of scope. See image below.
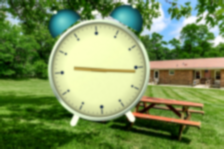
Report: 9.16
